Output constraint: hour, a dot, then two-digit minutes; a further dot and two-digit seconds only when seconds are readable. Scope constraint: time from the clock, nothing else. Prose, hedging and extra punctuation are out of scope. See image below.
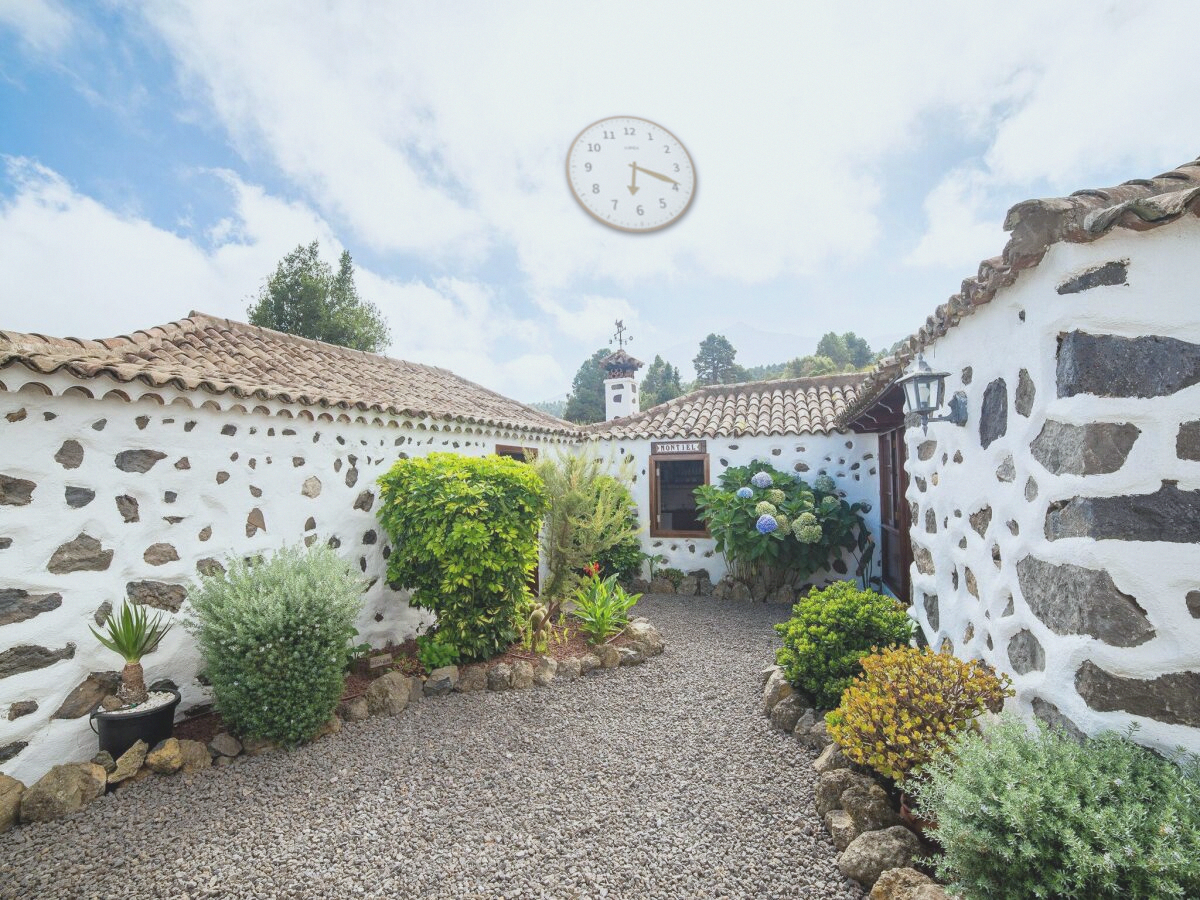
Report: 6.19
